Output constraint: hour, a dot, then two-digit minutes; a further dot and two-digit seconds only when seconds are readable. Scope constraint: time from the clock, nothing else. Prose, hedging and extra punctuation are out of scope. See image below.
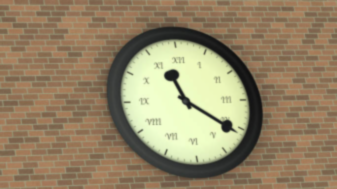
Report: 11.21
